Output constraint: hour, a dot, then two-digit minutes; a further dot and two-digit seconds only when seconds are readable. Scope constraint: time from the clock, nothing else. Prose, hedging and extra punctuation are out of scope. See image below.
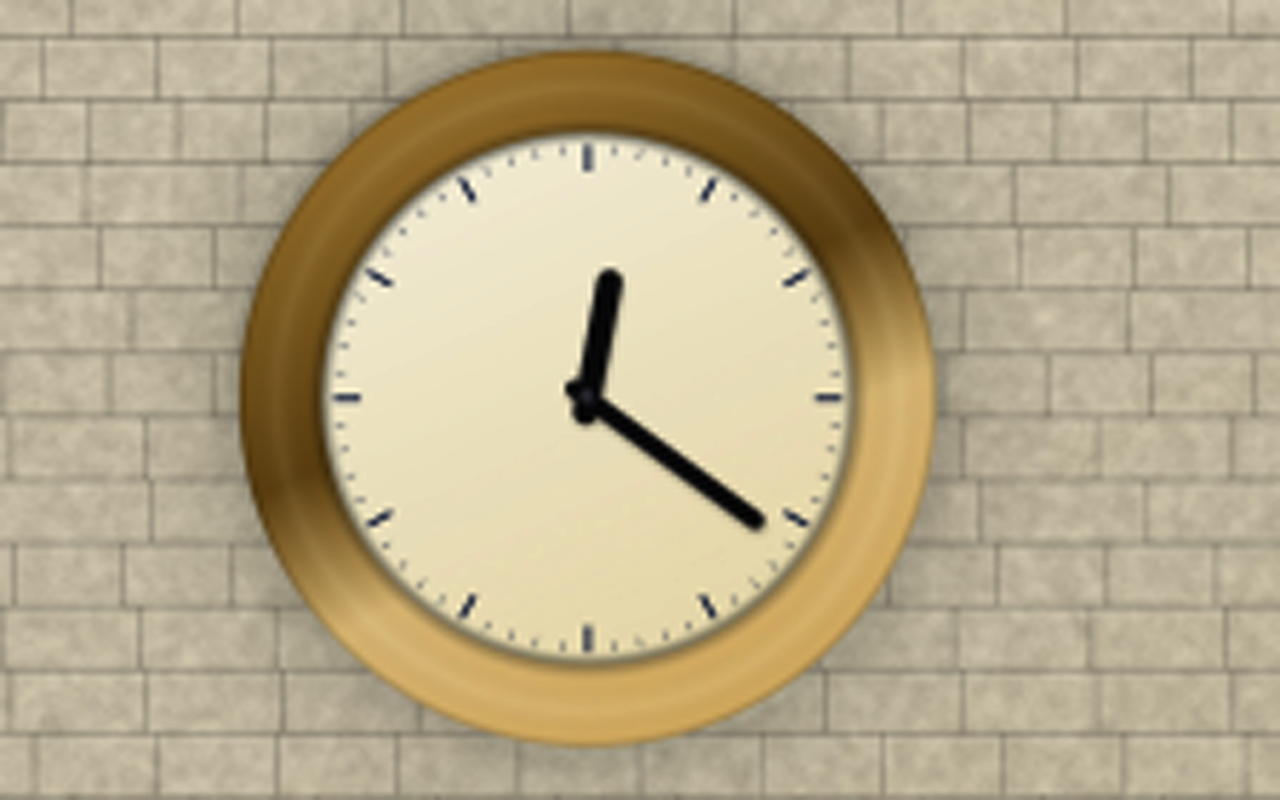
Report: 12.21
